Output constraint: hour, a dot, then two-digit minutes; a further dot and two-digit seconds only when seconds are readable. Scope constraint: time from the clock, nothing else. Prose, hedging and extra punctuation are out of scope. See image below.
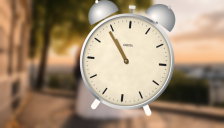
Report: 10.54
